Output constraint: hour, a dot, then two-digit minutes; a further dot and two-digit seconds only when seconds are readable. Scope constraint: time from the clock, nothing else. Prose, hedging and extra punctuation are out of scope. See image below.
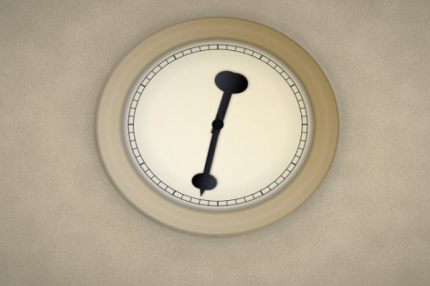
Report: 12.32
